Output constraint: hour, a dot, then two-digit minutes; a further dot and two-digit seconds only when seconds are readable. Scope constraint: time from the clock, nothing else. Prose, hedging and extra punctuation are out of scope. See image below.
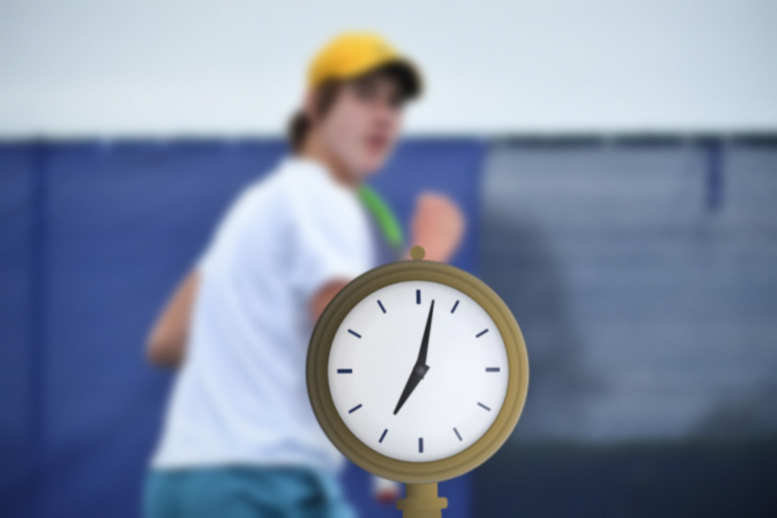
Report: 7.02
